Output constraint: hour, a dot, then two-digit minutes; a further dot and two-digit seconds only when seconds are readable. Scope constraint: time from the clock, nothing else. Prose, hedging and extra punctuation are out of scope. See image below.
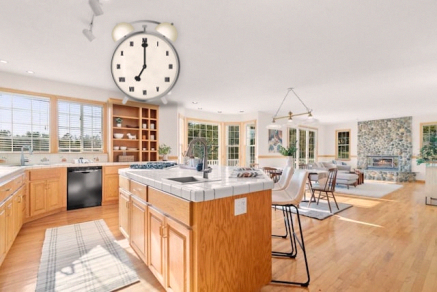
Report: 7.00
